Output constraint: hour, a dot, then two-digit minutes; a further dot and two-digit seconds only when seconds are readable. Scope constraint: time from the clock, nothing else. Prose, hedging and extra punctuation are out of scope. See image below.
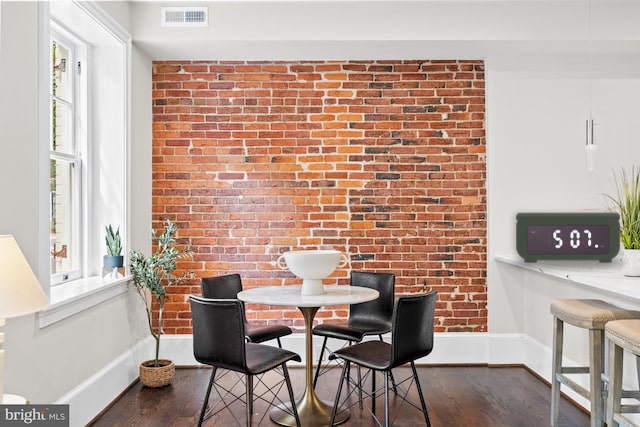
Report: 5.07
